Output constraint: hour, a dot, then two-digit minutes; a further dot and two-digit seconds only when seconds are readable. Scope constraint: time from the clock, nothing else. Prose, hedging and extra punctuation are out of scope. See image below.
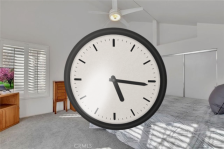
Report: 5.16
